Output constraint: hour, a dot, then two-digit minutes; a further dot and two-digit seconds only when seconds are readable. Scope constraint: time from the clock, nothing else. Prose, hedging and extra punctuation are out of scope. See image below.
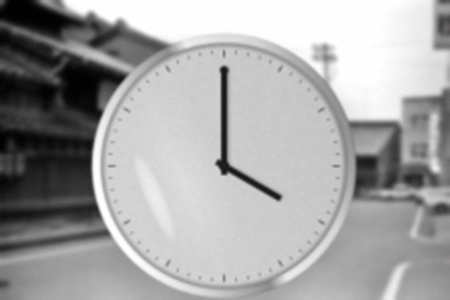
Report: 4.00
